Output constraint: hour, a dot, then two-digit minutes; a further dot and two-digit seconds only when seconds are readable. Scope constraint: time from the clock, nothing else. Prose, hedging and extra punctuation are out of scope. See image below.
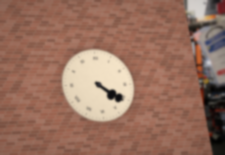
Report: 4.21
